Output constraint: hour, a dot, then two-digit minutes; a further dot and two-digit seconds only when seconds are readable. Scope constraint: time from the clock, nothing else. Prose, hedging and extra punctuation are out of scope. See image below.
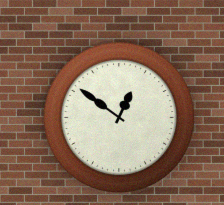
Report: 12.51
